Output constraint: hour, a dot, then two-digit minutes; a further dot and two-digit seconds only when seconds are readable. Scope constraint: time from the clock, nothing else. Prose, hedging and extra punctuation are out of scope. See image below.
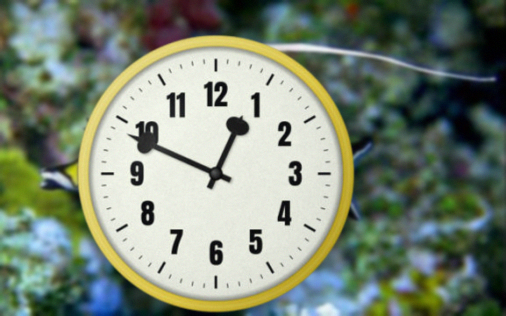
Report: 12.49
